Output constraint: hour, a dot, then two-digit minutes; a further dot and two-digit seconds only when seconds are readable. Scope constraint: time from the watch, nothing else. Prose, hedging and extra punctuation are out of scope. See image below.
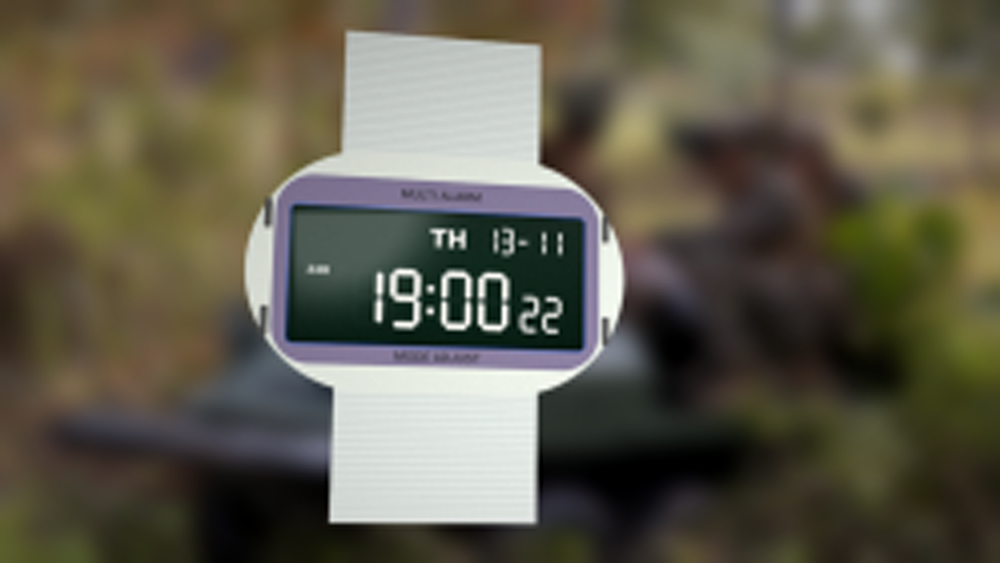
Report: 19.00.22
